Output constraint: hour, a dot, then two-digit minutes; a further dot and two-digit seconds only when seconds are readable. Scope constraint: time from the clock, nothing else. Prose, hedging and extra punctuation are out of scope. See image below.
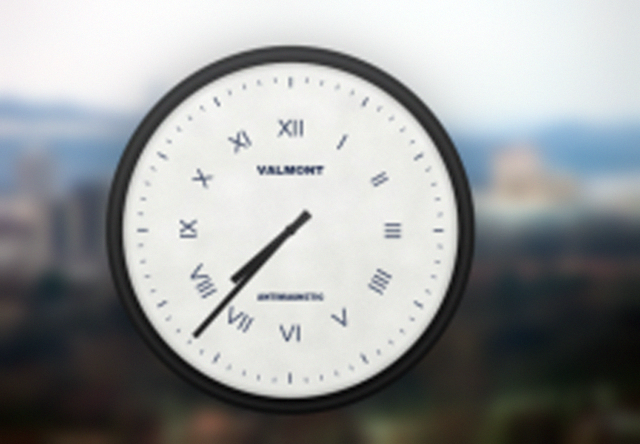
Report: 7.37
